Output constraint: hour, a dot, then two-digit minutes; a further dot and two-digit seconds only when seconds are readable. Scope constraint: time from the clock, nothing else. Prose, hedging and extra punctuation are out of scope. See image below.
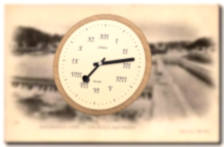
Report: 7.13
